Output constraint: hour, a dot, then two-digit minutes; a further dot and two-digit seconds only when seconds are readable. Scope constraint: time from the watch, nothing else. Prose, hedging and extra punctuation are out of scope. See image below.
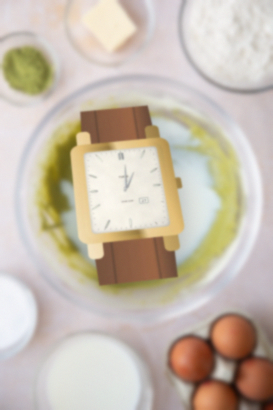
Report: 1.01
